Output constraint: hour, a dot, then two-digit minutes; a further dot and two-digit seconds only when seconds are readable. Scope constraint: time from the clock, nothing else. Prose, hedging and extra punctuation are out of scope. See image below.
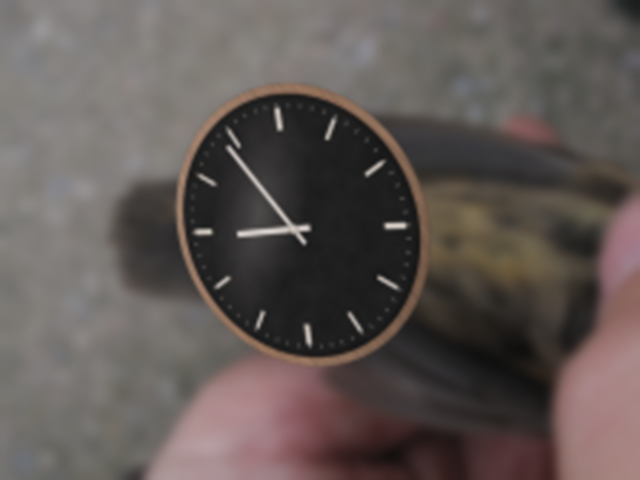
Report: 8.54
